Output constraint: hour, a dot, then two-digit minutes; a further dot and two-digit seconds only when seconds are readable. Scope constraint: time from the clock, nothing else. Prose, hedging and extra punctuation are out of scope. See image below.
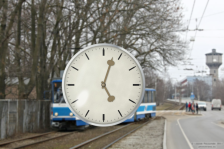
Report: 5.03
